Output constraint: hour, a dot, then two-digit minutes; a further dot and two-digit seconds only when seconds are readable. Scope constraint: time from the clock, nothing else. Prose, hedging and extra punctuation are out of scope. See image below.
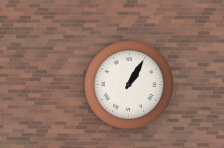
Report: 1.05
